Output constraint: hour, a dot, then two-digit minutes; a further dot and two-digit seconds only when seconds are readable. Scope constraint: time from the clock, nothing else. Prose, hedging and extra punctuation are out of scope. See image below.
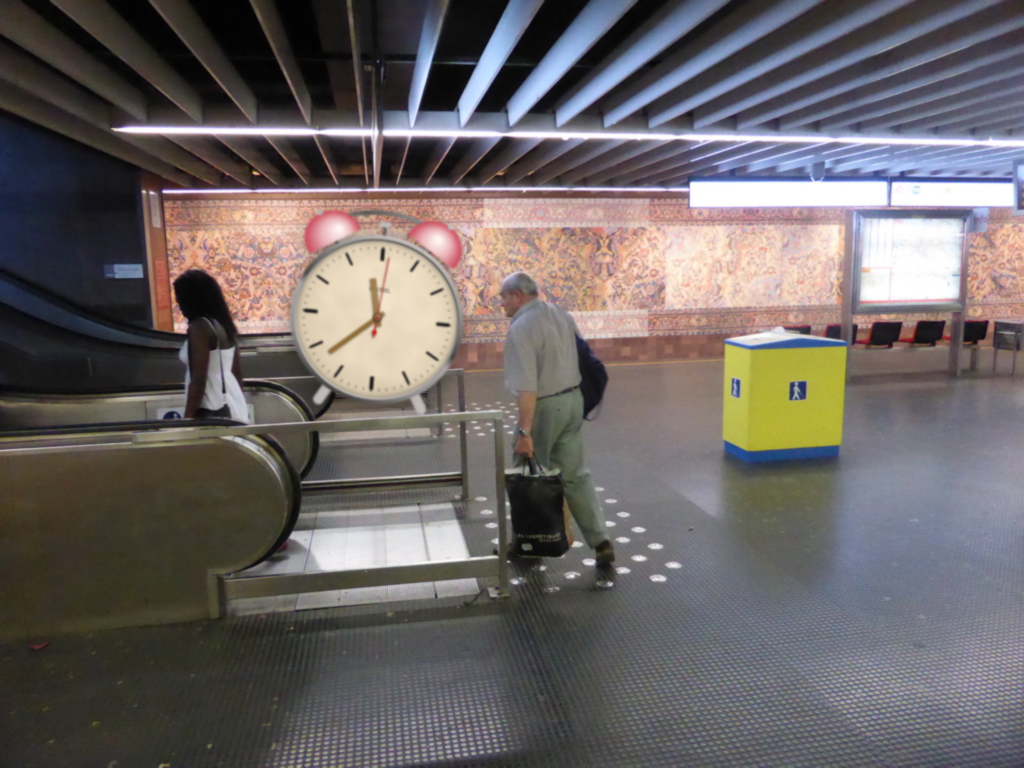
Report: 11.38.01
